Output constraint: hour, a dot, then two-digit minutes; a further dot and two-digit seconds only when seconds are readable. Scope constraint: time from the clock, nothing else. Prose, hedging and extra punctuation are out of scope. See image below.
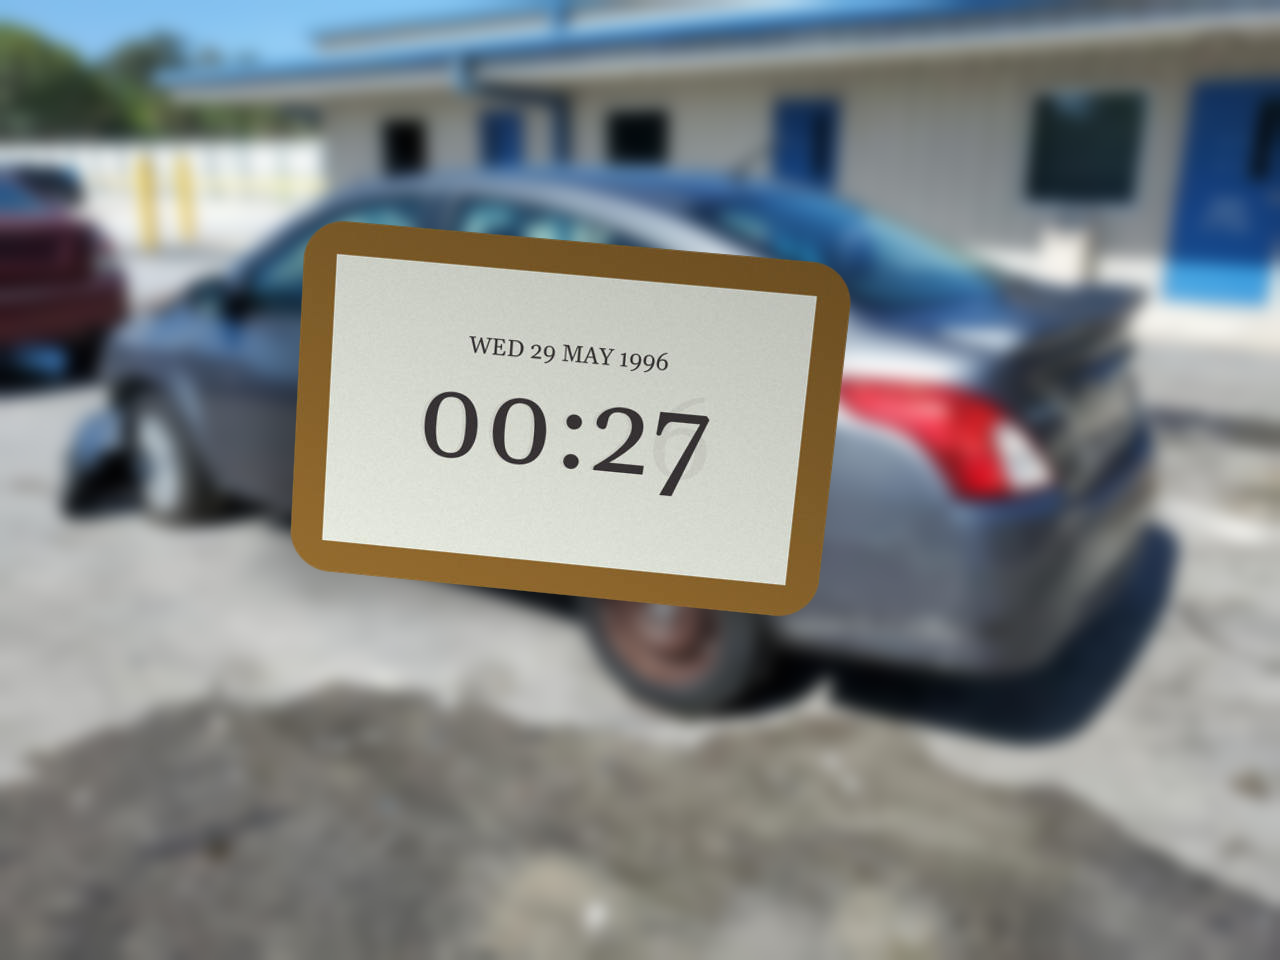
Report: 0.27
